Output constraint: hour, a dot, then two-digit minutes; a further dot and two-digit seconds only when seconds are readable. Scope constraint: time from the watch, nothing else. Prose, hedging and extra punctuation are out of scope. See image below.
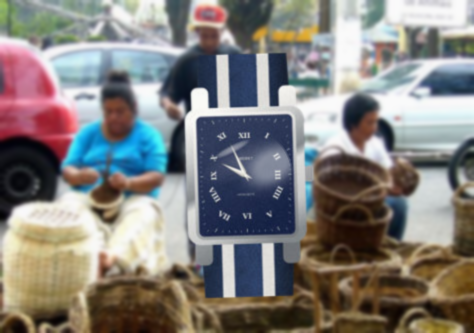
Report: 9.56
